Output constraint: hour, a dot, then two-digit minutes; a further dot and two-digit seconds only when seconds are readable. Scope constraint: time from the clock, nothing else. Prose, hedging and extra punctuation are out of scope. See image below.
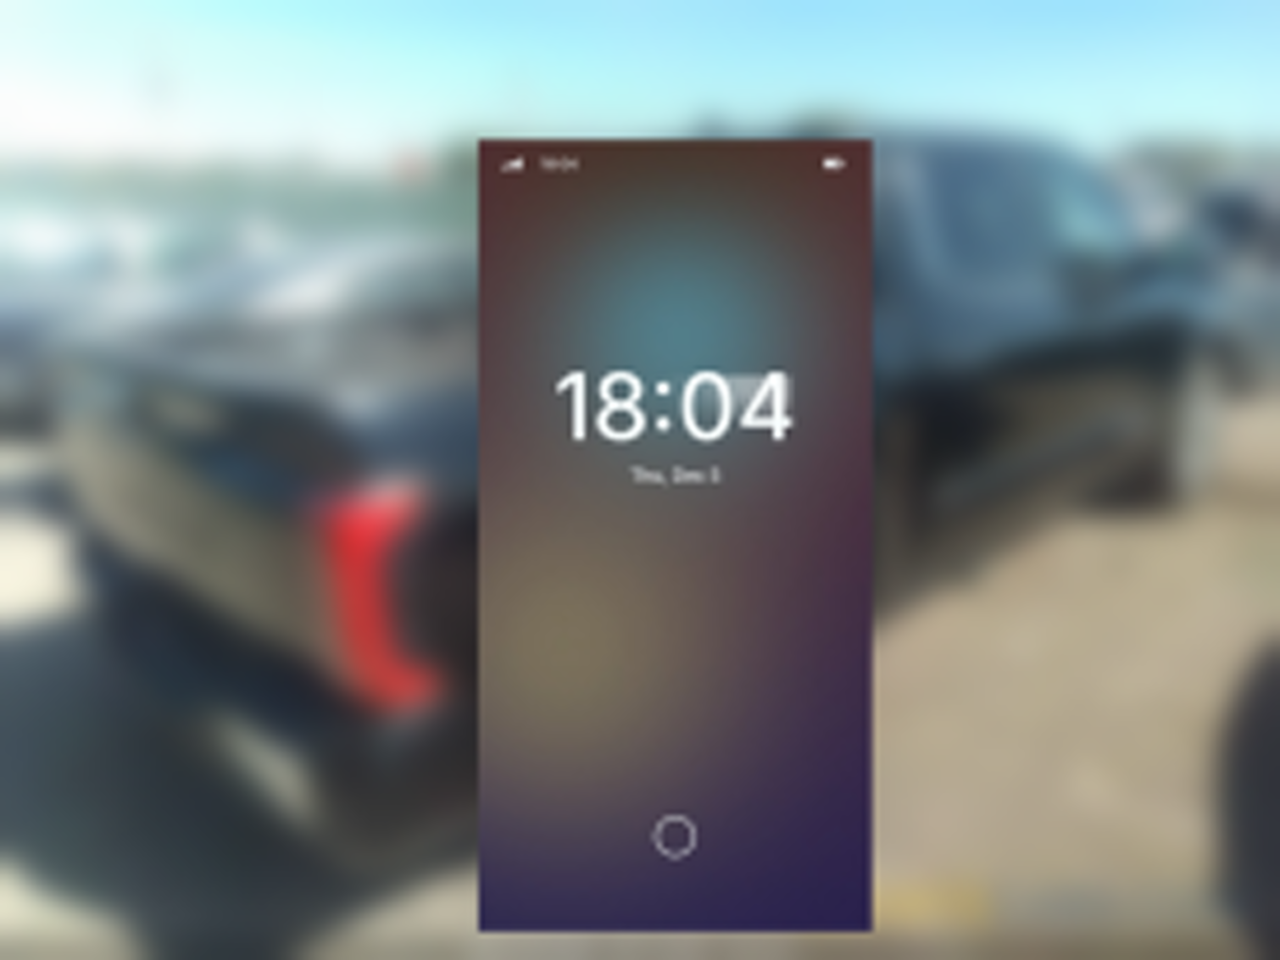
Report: 18.04
